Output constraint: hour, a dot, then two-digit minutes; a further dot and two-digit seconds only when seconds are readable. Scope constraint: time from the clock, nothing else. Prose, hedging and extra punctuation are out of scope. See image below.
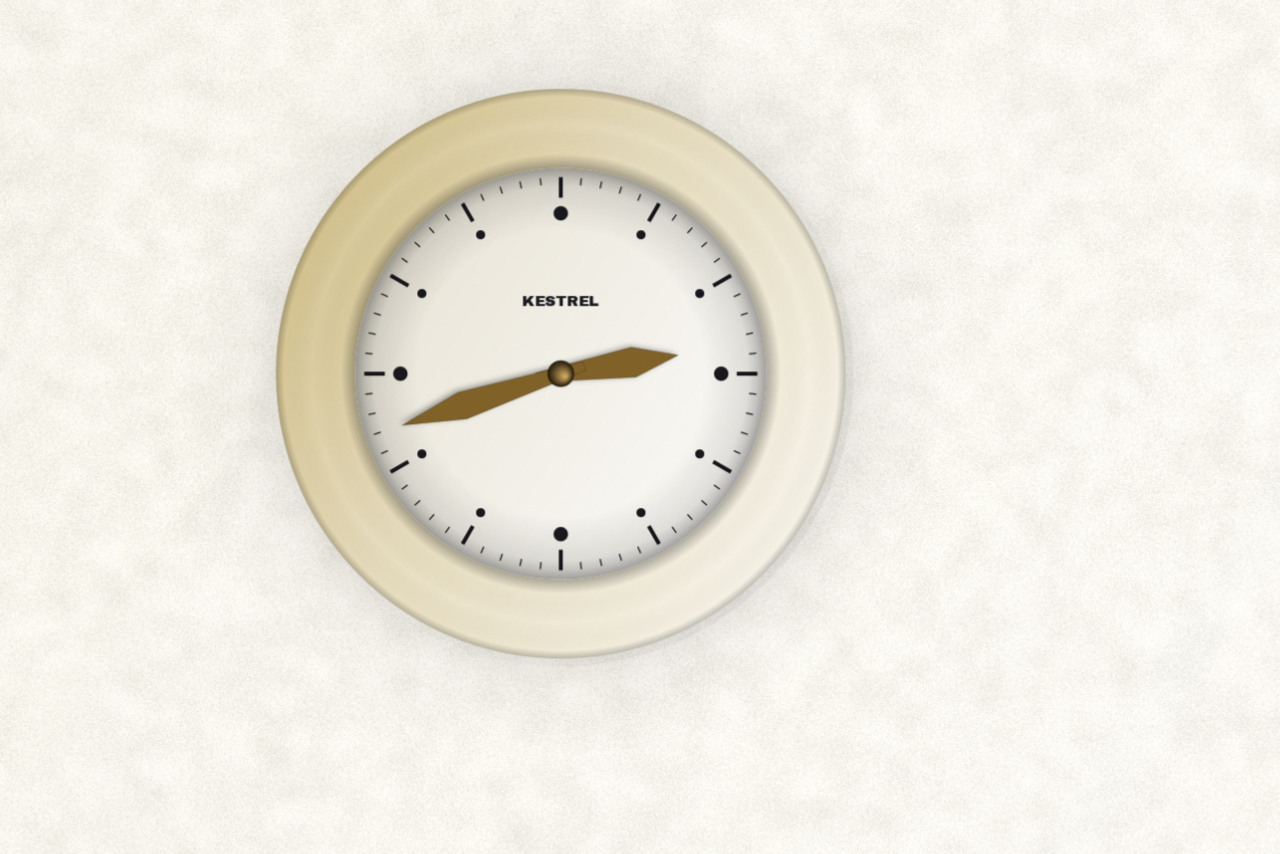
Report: 2.42
